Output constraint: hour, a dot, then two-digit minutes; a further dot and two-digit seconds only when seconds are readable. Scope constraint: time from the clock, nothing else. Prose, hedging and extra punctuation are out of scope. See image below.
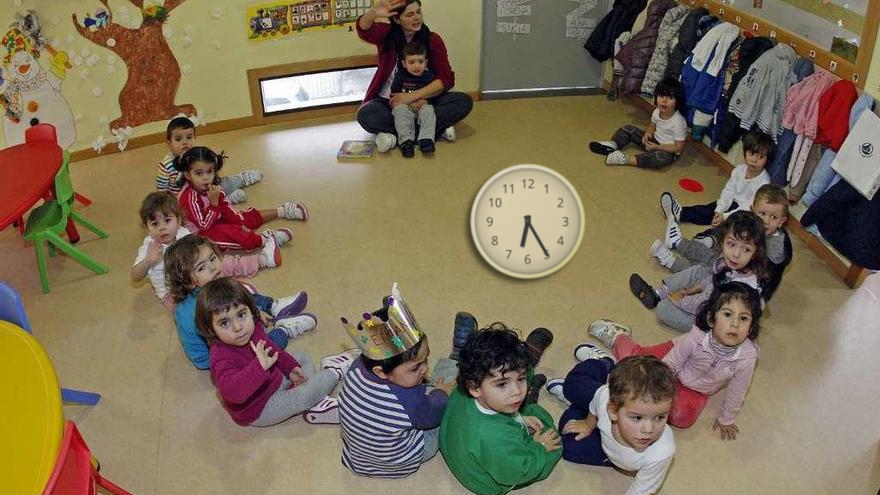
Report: 6.25
